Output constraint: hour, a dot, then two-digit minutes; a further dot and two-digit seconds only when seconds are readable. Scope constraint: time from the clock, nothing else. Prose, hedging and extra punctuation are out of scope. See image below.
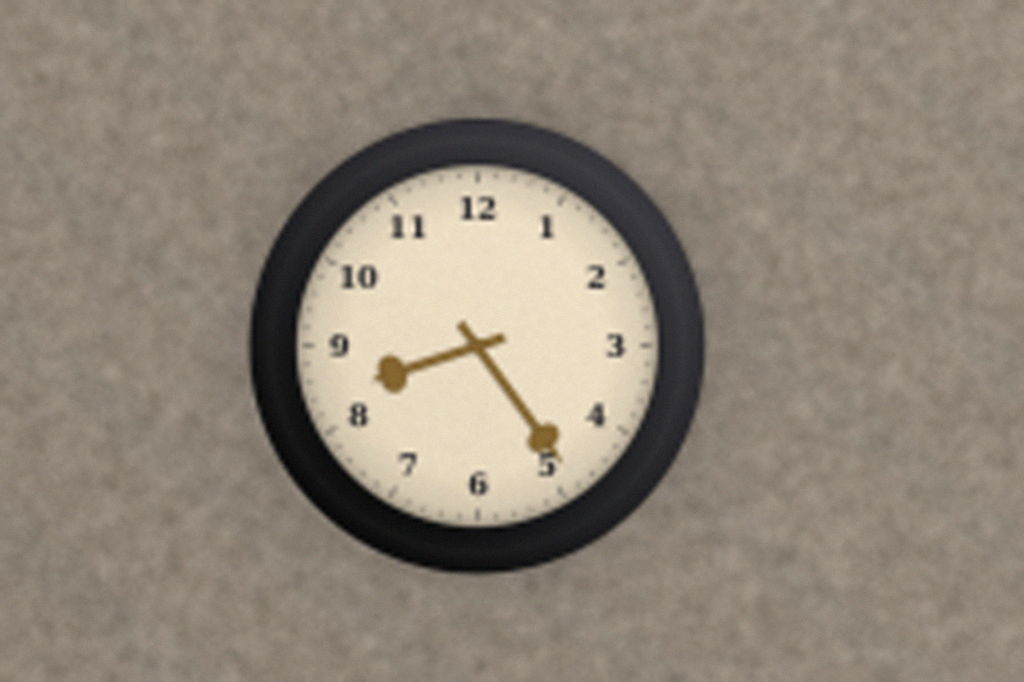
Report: 8.24
